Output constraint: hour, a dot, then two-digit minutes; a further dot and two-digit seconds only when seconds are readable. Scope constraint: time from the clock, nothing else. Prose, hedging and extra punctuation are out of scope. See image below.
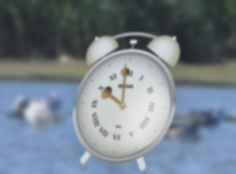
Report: 9.59
